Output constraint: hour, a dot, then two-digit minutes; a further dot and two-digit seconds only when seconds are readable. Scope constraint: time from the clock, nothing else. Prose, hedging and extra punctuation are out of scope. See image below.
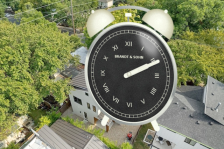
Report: 2.11
